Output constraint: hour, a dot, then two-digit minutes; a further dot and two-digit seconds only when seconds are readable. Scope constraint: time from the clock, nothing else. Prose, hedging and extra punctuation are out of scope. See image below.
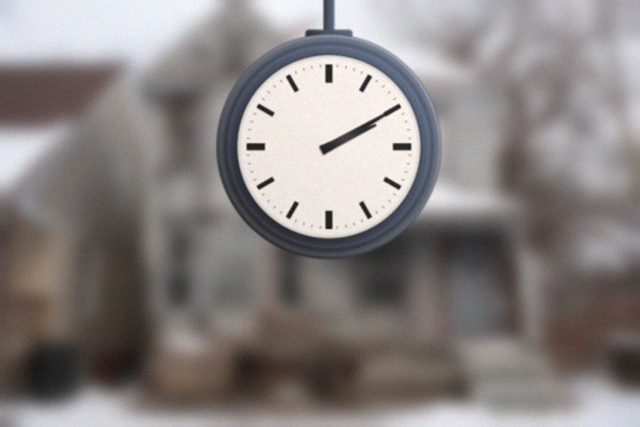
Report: 2.10
